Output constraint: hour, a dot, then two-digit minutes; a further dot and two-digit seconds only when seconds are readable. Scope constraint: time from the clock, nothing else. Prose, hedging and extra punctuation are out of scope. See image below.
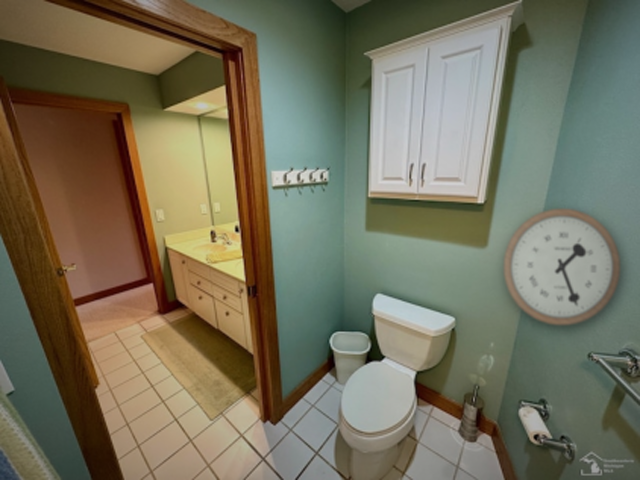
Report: 1.26
